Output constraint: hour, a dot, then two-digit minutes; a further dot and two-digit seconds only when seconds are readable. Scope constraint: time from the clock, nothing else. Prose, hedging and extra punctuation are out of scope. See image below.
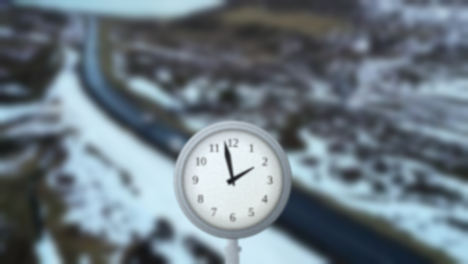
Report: 1.58
